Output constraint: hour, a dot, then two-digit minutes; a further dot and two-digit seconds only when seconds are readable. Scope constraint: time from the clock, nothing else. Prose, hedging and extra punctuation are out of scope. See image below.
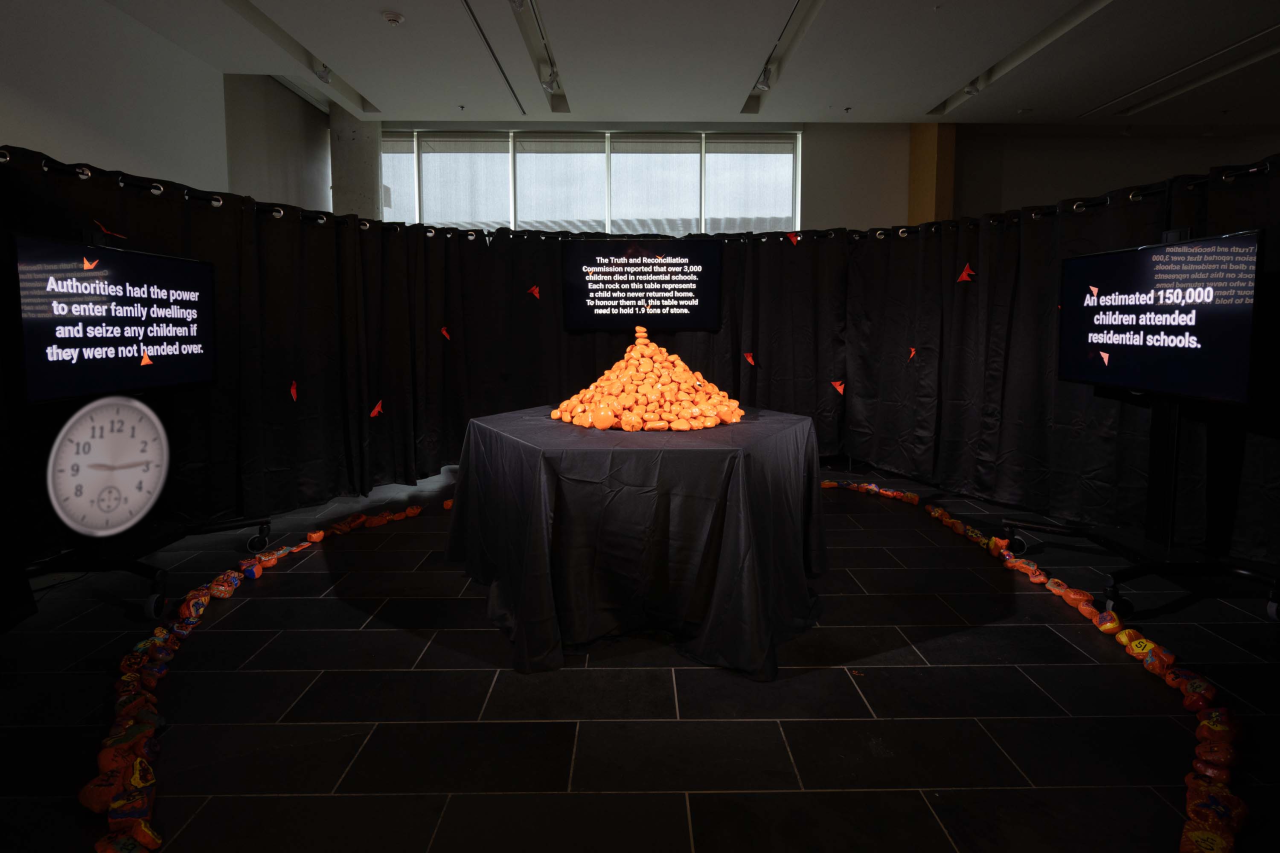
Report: 9.14
